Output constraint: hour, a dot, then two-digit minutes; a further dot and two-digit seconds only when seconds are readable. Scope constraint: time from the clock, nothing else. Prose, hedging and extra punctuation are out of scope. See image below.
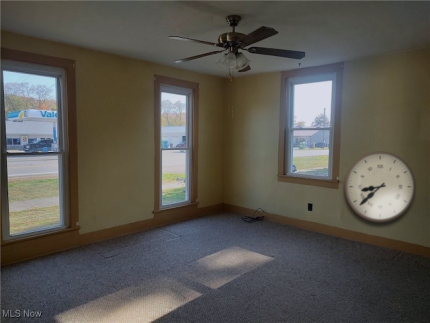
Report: 8.38
